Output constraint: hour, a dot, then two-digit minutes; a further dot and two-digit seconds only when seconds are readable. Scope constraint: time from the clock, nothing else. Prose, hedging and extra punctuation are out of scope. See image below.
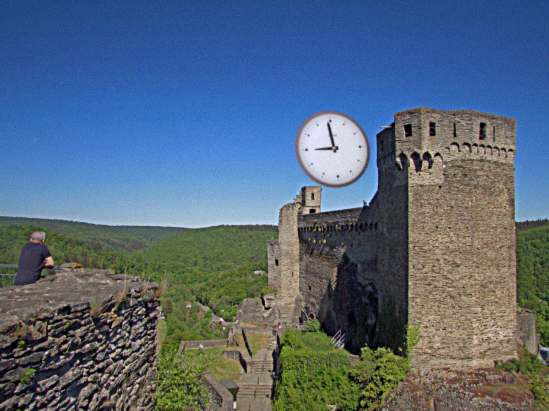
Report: 8.59
